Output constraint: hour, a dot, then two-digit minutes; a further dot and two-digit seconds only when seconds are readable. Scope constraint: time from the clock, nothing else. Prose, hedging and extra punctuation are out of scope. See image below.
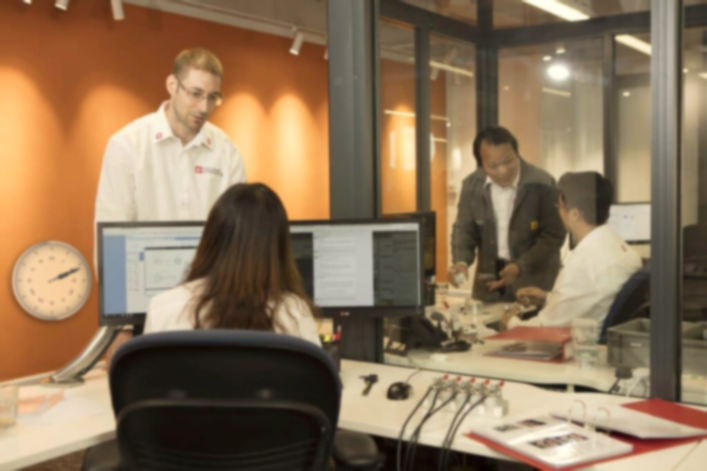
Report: 2.11
